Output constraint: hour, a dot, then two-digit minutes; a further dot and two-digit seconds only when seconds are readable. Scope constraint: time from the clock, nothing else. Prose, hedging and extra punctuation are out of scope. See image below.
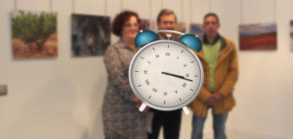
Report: 3.17
